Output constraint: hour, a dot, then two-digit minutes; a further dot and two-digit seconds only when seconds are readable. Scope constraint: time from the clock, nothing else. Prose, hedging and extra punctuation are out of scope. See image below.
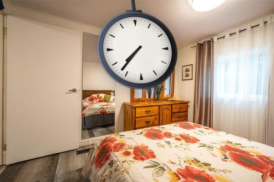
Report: 7.37
